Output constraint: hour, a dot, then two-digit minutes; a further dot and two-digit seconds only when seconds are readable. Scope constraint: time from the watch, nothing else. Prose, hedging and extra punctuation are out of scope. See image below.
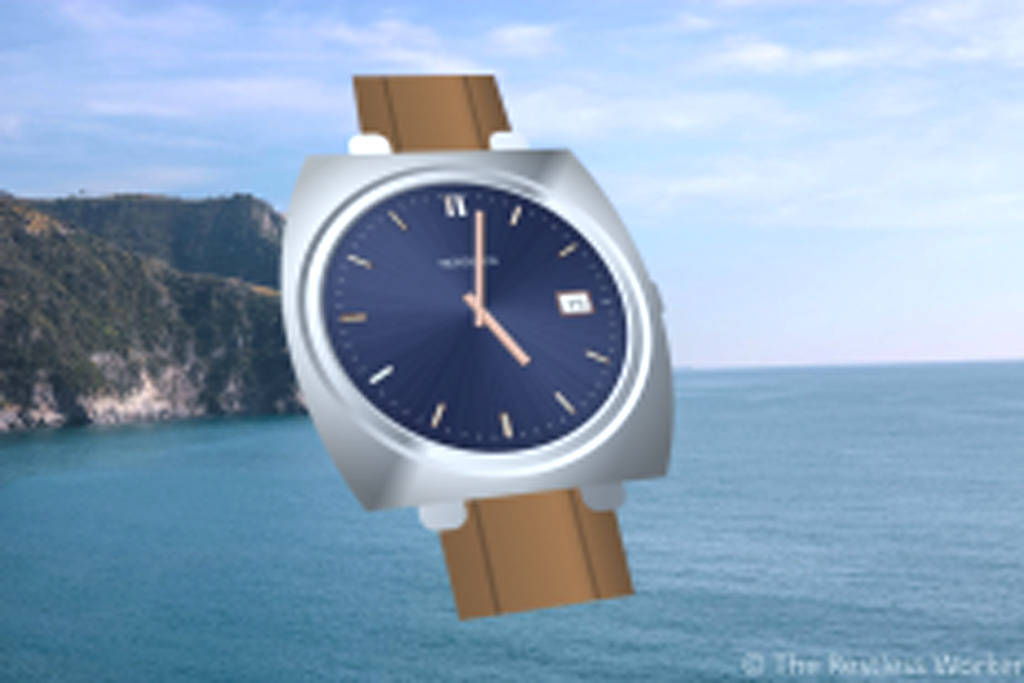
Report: 5.02
